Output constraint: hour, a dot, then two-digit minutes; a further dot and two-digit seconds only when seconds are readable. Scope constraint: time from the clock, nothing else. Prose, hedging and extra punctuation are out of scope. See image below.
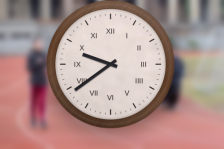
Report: 9.39
